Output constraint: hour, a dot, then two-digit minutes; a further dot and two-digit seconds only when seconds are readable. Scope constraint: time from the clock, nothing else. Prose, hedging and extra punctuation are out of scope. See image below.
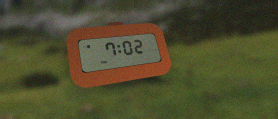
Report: 7.02
